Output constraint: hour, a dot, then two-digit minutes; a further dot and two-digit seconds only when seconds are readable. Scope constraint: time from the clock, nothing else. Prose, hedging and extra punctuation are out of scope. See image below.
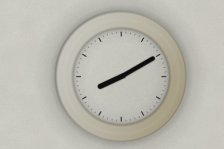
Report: 8.10
